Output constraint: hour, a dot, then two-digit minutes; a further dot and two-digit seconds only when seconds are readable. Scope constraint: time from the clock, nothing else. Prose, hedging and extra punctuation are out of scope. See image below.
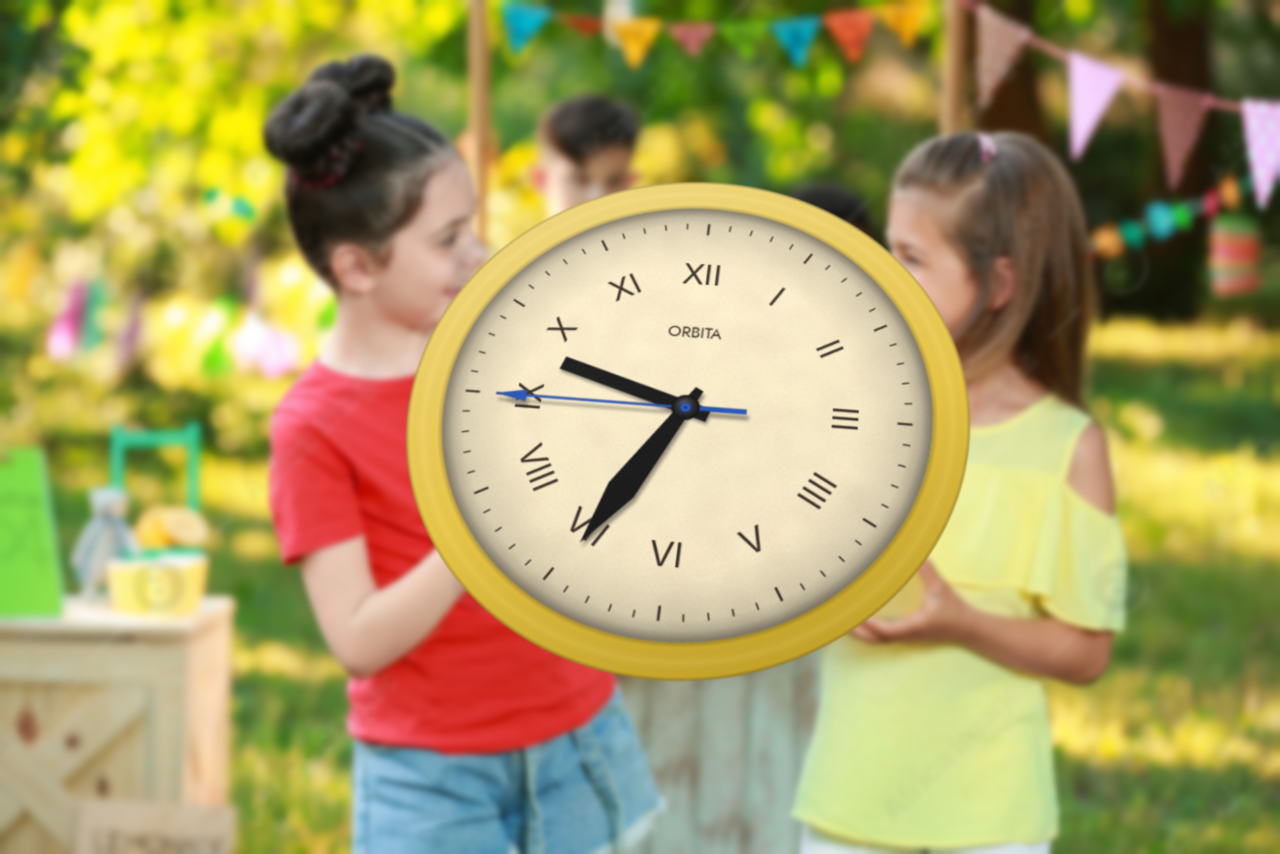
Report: 9.34.45
